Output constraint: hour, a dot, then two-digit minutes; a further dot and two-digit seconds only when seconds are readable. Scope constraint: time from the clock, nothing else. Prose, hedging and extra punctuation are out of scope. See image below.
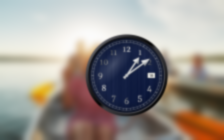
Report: 1.09
